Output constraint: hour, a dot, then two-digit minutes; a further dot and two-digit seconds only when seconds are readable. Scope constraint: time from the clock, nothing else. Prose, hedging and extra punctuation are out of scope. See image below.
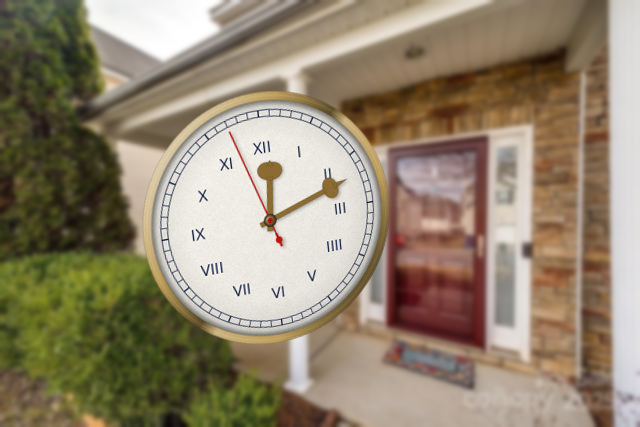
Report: 12.11.57
